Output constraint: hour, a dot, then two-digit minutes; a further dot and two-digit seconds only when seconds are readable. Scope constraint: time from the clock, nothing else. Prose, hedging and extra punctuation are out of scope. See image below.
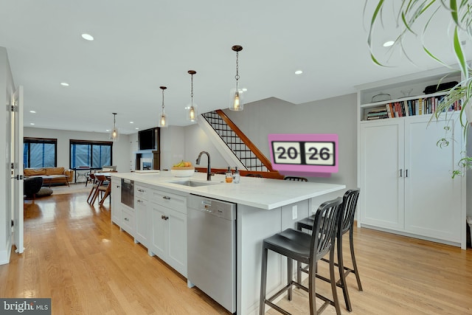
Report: 20.26
